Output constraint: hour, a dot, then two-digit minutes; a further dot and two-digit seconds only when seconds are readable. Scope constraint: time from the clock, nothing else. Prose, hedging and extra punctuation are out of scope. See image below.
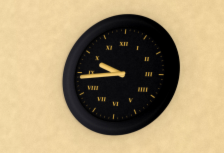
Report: 9.44
